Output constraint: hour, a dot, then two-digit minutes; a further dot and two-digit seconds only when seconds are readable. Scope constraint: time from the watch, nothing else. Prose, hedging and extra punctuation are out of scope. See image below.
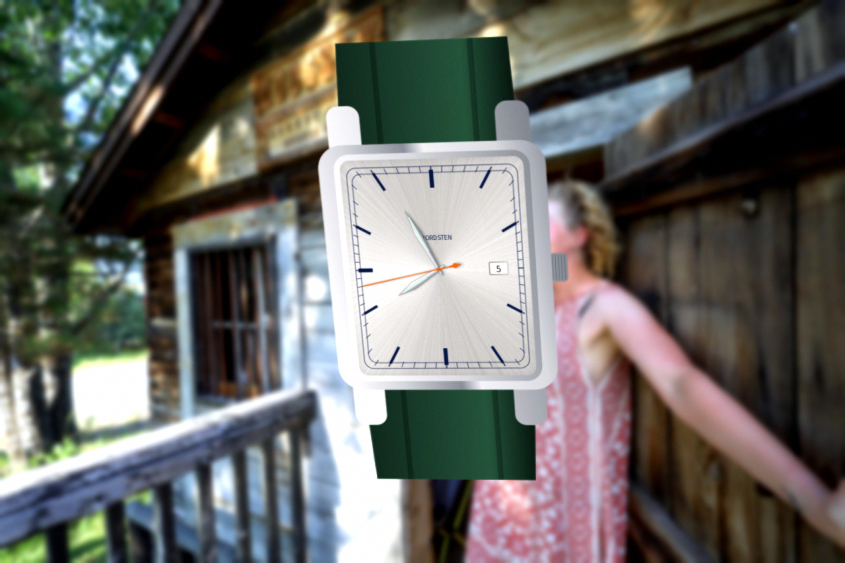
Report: 7.55.43
